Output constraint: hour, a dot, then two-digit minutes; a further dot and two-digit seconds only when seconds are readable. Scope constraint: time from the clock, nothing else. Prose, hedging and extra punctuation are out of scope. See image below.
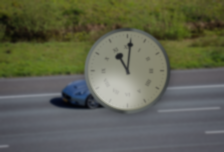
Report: 11.01
